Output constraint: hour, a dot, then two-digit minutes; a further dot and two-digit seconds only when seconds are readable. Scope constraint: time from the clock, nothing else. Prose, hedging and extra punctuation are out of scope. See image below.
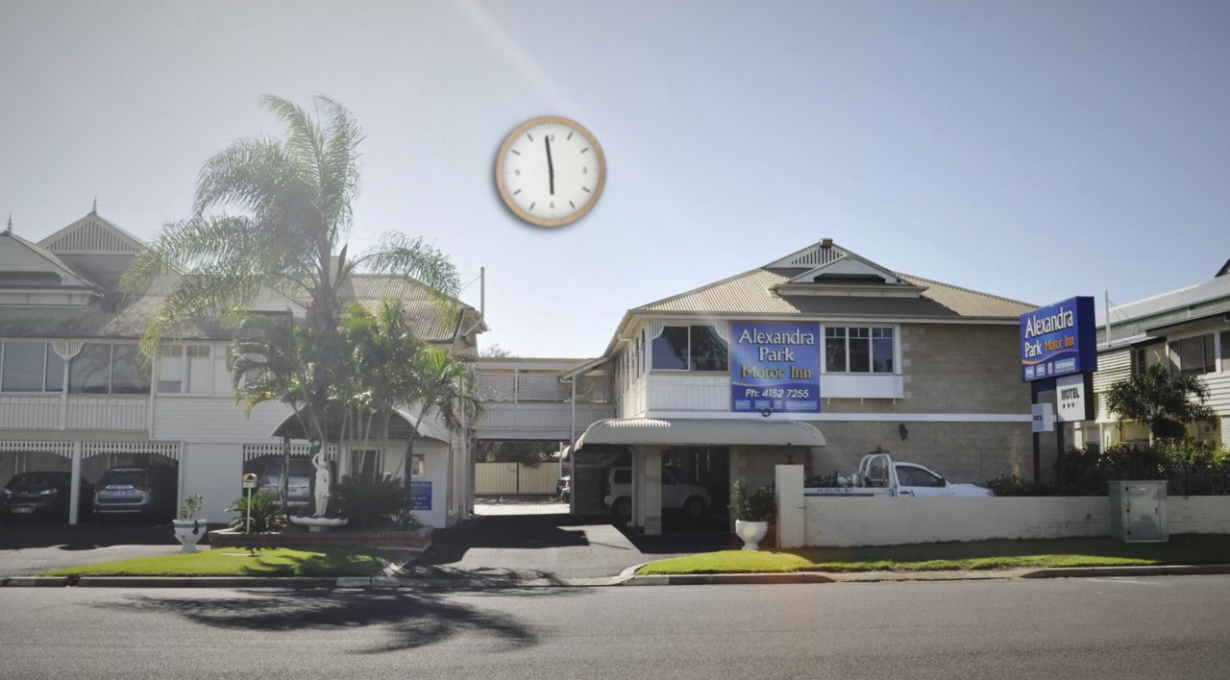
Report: 5.59
